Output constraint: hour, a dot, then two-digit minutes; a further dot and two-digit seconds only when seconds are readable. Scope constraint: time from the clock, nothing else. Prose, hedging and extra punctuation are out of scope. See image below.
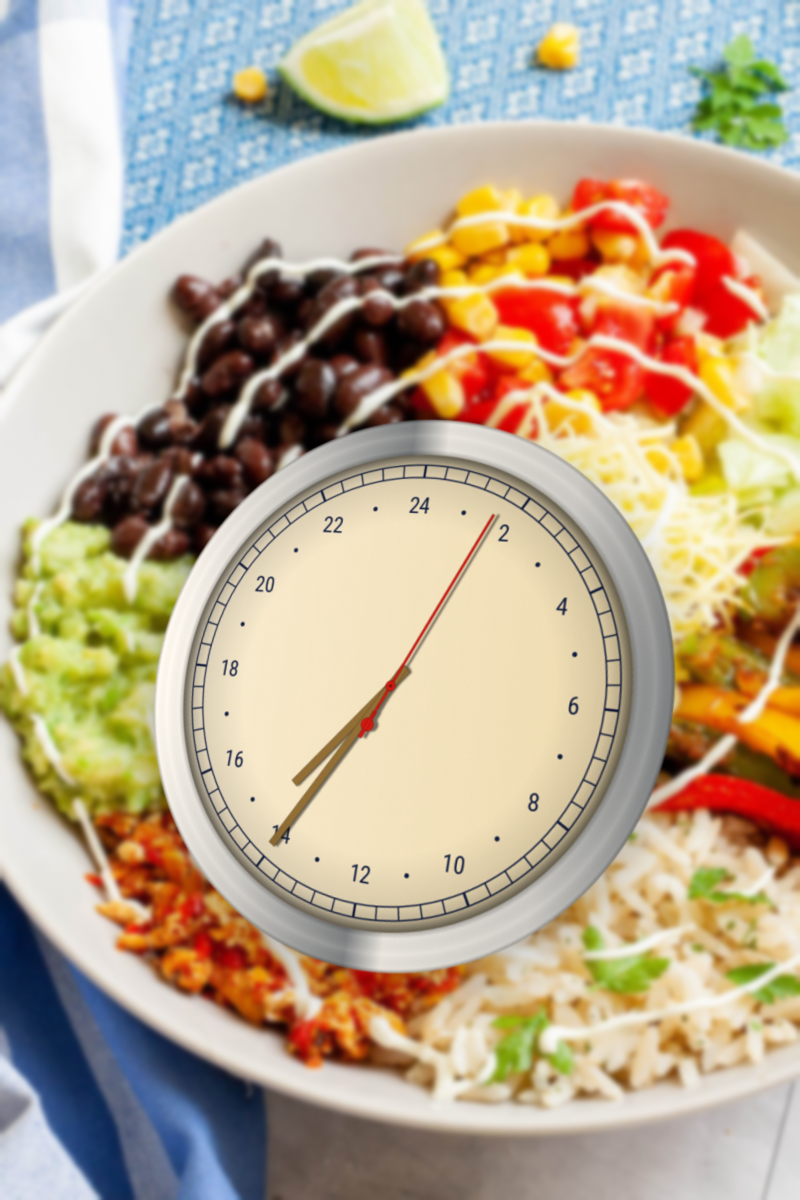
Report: 14.35.04
